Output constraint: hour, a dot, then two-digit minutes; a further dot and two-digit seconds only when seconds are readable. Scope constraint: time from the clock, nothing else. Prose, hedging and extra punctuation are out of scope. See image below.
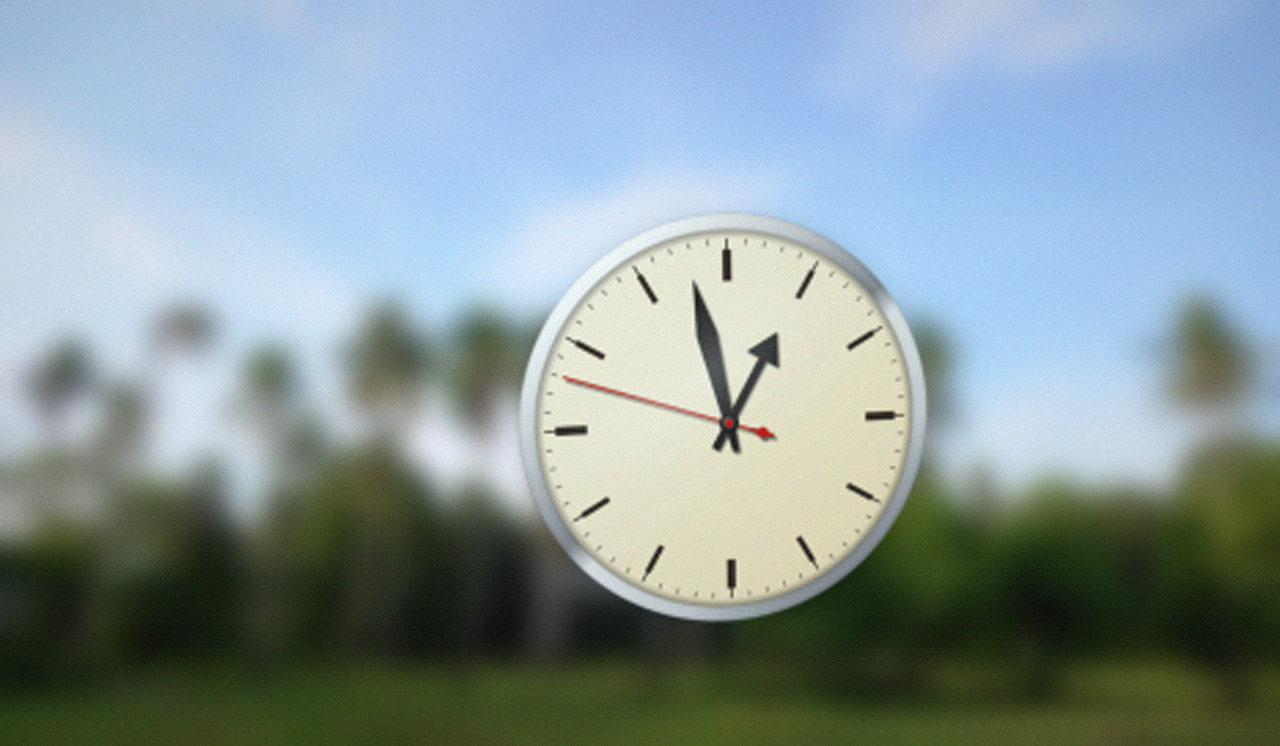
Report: 12.57.48
